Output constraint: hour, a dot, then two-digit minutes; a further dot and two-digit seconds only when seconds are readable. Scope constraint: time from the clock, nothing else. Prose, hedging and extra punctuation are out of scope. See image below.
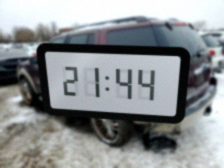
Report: 21.44
